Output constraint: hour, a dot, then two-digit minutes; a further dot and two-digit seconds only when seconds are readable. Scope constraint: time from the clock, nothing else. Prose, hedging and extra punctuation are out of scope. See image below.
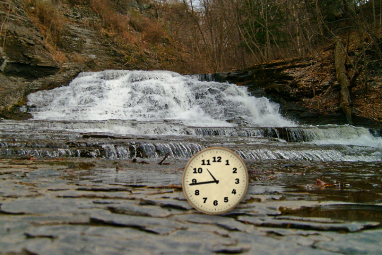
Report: 10.44
